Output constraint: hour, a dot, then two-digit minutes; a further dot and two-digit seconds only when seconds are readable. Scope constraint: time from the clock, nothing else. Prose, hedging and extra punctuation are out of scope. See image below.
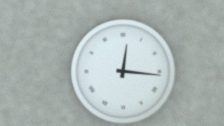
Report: 12.16
